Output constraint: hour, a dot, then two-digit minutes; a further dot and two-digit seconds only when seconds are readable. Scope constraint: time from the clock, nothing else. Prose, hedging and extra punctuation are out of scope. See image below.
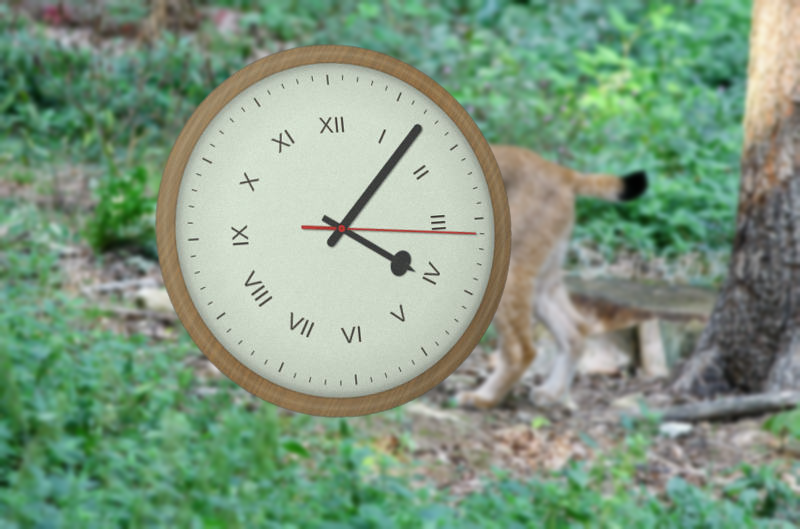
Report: 4.07.16
